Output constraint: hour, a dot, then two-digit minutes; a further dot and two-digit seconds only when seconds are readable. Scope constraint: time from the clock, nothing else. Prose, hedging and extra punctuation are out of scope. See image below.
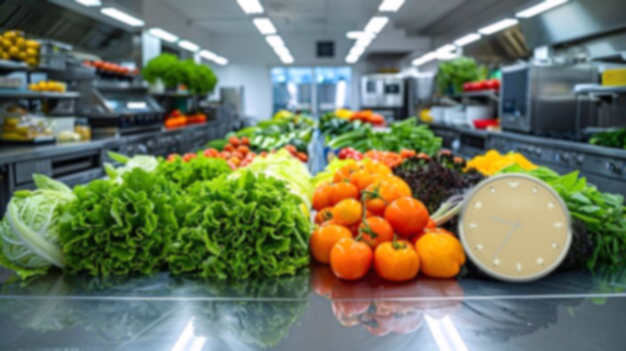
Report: 9.36
